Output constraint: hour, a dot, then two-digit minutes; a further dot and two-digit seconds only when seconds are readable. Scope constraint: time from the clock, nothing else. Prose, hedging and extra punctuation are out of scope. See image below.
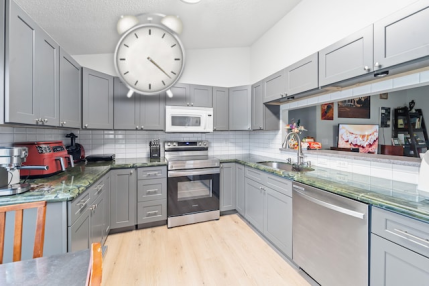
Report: 4.22
